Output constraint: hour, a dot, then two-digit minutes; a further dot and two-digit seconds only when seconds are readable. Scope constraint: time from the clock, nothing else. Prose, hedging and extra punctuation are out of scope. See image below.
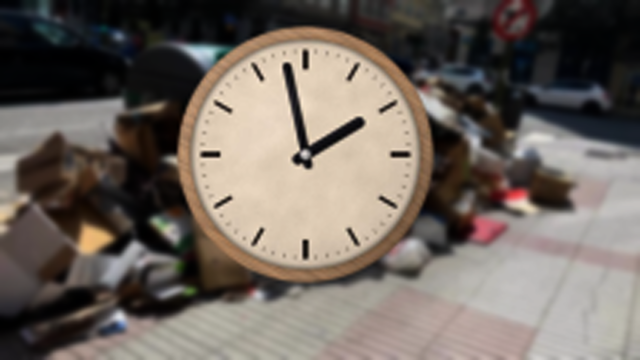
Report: 1.58
